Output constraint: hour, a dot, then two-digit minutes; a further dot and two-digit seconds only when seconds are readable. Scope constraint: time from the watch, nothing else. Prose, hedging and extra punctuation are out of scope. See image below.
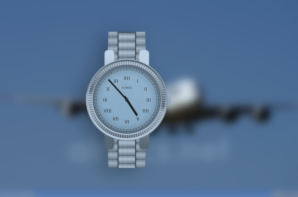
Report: 4.53
